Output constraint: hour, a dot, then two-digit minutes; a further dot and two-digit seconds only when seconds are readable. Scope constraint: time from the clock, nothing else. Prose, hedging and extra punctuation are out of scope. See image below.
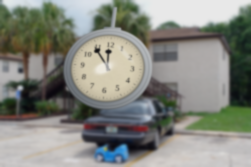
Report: 11.54
